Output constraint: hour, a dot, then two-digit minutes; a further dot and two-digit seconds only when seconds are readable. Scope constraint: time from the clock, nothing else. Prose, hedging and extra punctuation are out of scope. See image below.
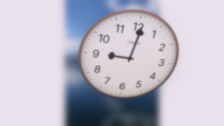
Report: 9.01
